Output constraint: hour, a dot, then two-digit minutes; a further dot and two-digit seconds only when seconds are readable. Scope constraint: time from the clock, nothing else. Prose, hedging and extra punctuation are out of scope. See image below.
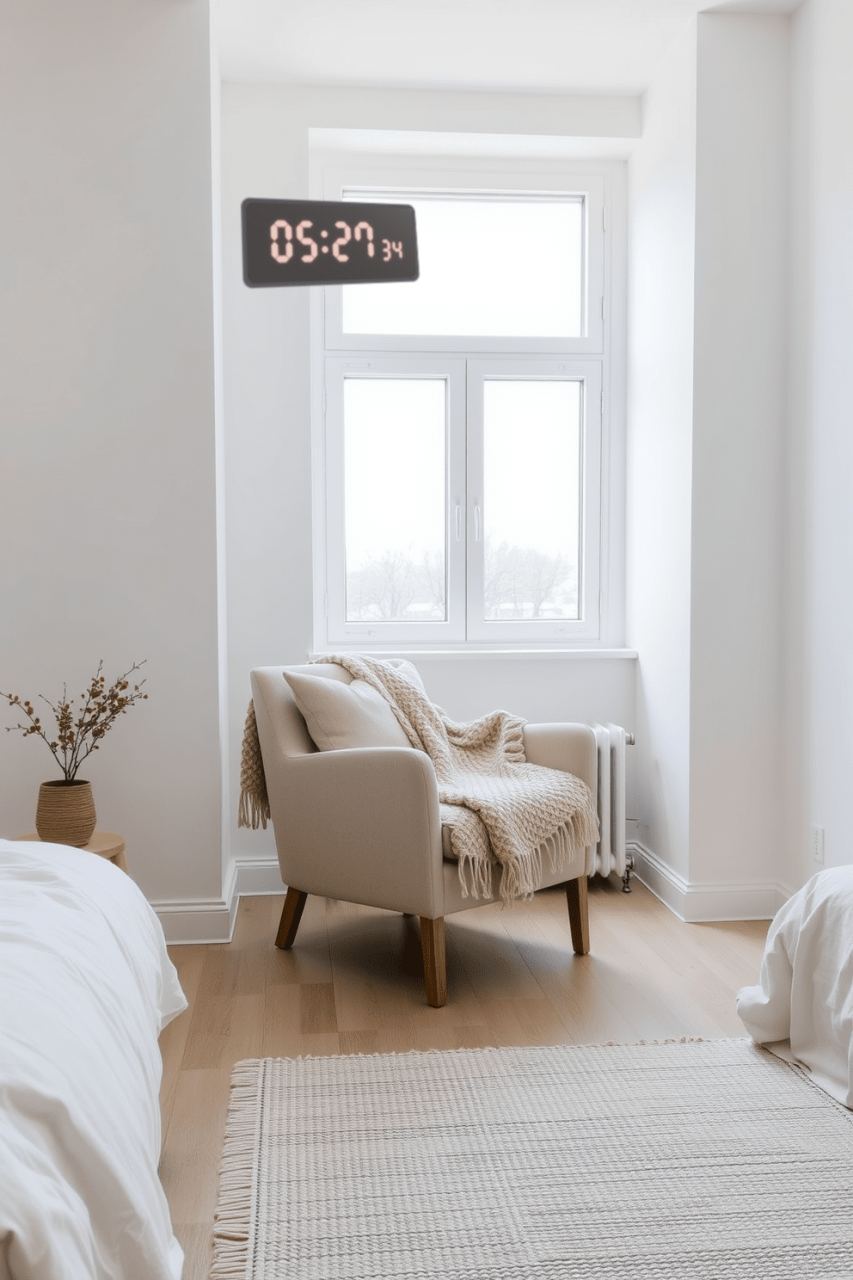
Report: 5.27.34
